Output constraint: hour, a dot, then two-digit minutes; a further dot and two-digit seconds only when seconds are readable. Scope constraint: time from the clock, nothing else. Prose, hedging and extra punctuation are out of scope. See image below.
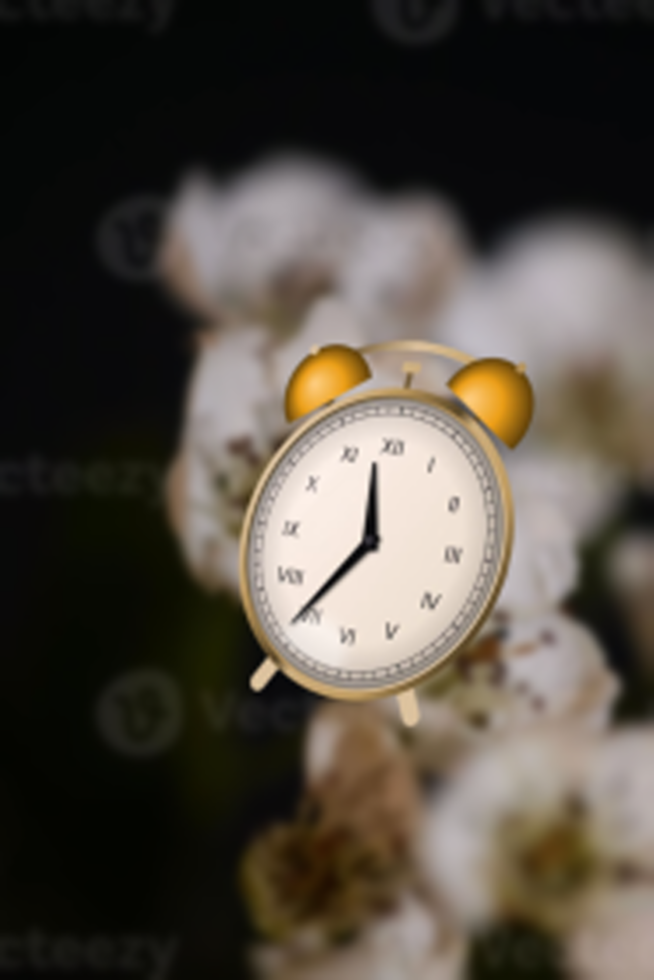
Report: 11.36
